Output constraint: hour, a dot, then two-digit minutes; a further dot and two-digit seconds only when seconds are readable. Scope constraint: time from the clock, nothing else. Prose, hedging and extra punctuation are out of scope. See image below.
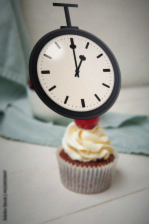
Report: 1.00
